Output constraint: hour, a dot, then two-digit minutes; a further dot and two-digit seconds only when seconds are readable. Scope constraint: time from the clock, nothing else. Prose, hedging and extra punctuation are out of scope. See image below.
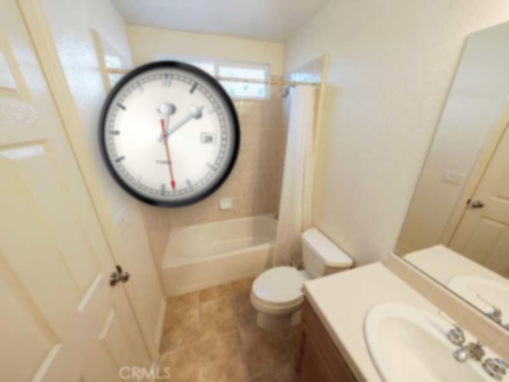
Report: 12.08.28
